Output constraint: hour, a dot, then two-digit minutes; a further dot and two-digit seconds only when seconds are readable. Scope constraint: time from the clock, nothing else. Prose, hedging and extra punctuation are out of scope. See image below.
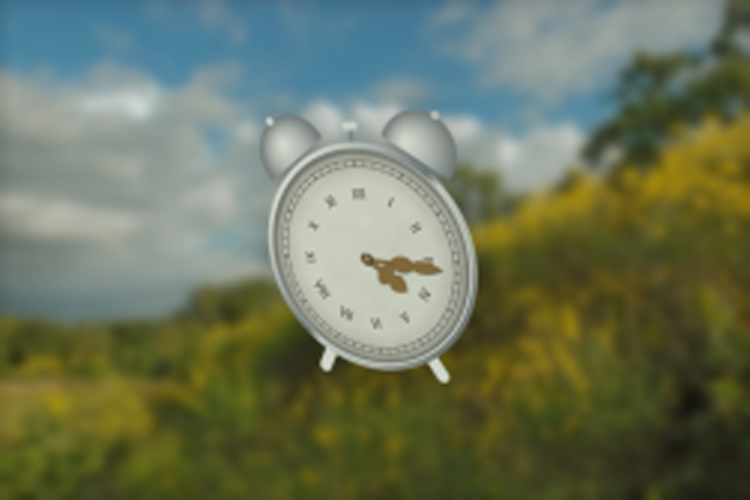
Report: 4.16
